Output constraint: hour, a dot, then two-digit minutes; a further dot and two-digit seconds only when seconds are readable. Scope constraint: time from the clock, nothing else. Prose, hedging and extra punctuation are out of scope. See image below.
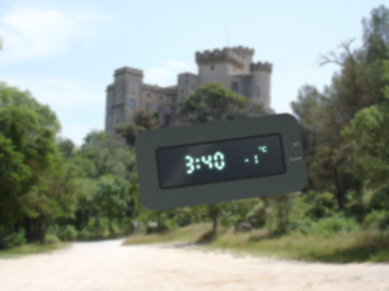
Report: 3.40
